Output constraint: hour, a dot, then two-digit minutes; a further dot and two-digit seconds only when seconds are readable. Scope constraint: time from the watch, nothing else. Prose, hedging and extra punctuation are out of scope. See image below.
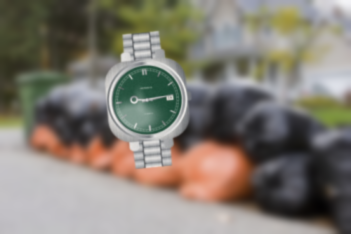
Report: 9.14
